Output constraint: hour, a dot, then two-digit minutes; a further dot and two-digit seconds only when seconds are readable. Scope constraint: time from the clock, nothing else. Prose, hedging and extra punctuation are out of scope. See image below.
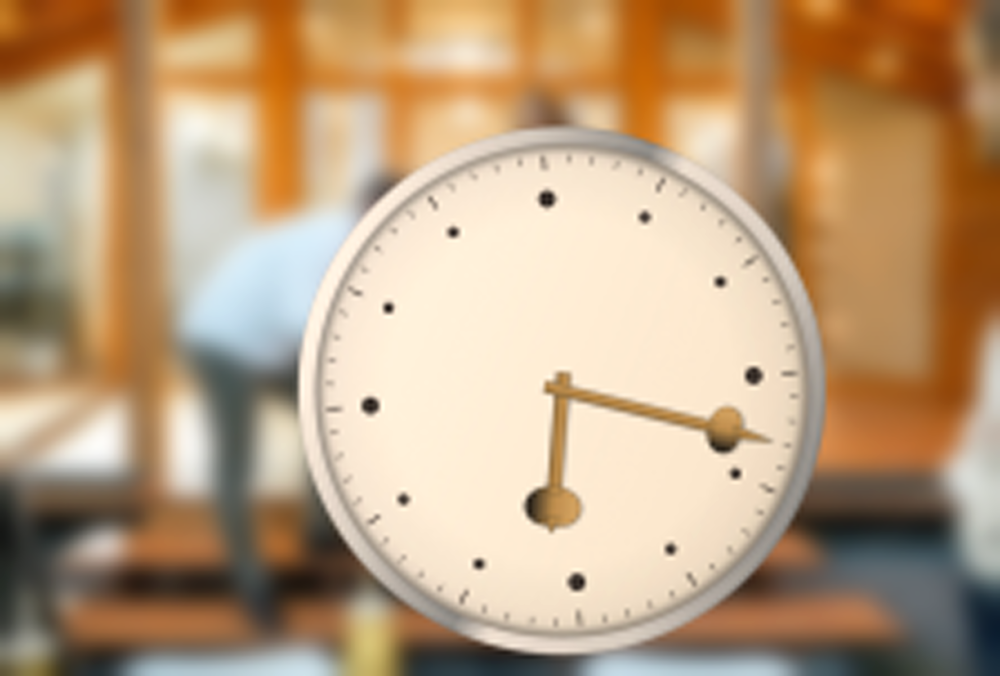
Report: 6.18
